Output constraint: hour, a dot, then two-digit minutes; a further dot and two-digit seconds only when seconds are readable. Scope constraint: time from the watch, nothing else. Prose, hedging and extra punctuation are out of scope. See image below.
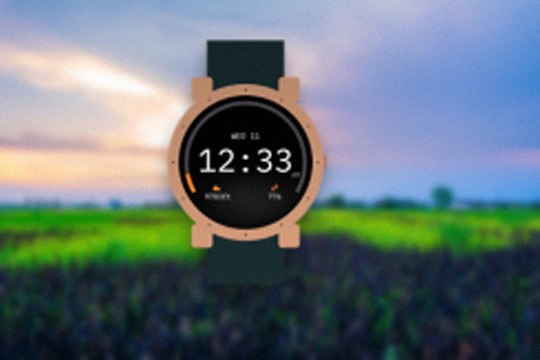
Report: 12.33
